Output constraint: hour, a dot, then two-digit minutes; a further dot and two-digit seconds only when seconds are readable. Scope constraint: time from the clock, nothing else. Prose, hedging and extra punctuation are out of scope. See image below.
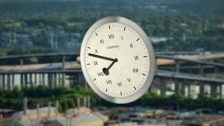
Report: 7.48
